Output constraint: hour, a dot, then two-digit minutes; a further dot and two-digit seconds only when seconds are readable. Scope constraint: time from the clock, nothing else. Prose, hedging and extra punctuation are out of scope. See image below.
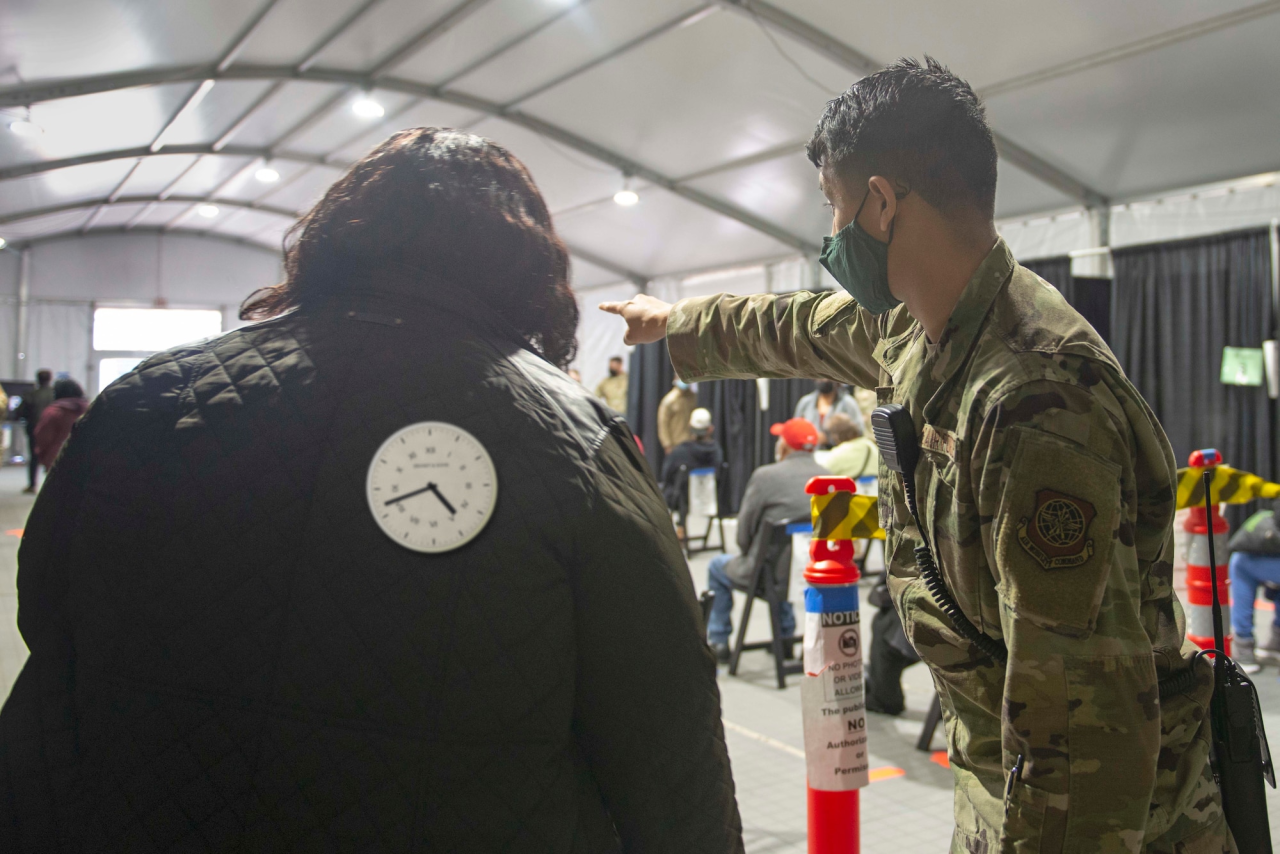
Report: 4.42
